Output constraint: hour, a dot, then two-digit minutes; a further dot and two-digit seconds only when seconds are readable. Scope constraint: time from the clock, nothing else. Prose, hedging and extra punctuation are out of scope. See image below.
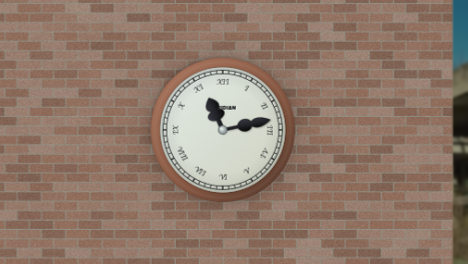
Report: 11.13
